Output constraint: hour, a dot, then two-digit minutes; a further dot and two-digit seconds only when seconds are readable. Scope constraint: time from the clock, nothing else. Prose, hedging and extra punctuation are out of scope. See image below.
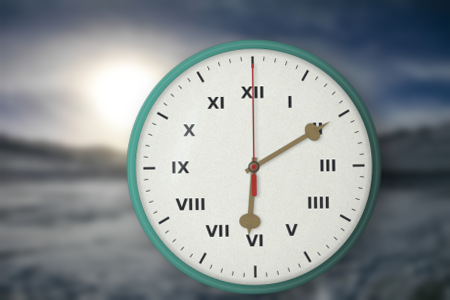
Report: 6.10.00
